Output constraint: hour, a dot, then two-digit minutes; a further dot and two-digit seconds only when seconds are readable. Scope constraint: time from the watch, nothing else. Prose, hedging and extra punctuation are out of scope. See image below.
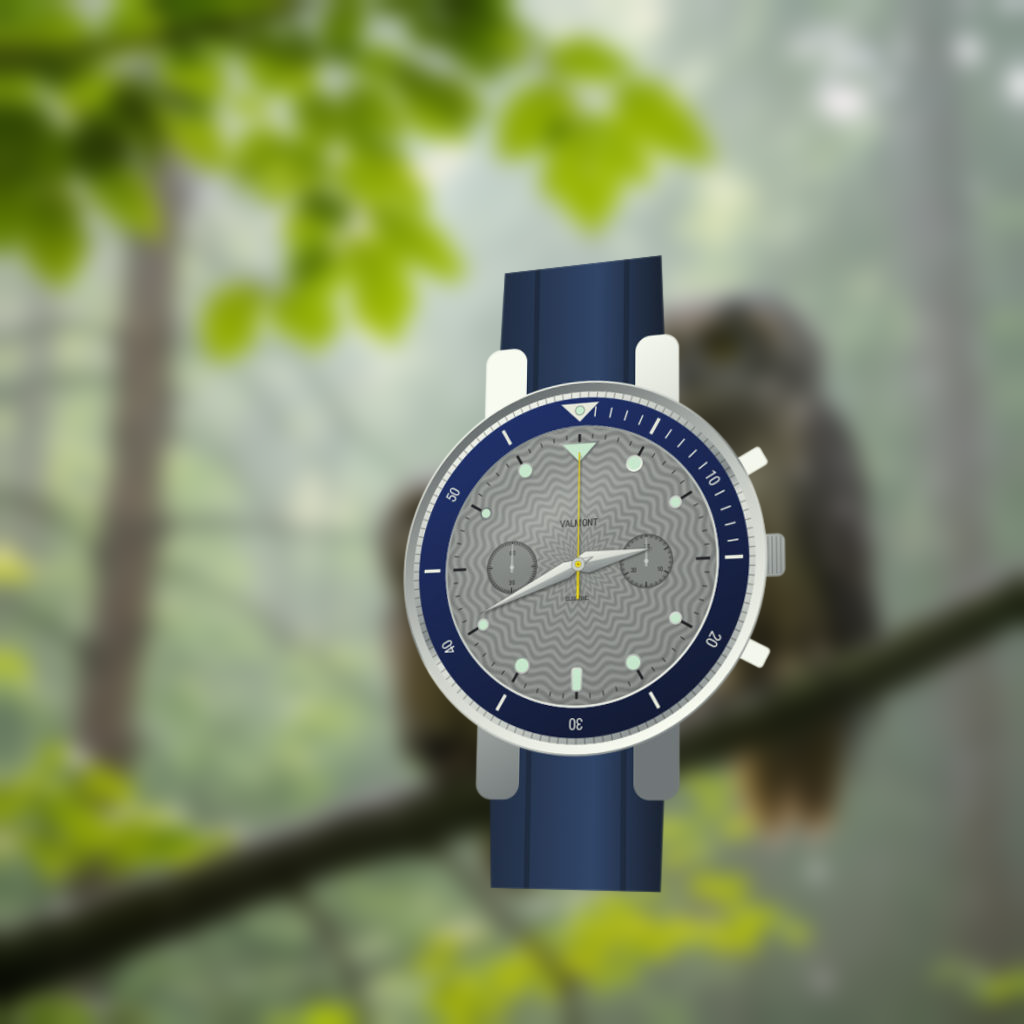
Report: 2.41
